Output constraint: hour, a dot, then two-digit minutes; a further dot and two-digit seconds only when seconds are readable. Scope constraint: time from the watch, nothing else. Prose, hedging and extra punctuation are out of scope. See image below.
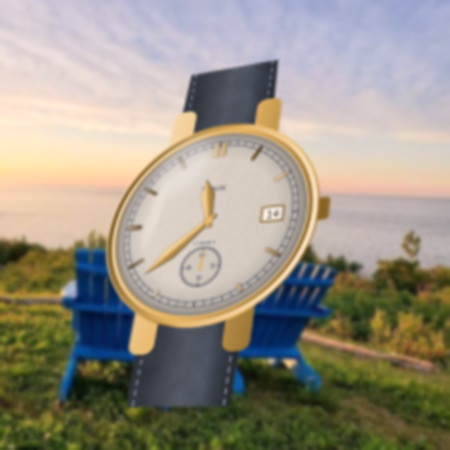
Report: 11.38
